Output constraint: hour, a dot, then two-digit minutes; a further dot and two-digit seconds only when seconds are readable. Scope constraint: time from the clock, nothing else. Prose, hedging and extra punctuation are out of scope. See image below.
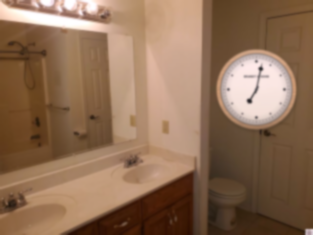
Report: 7.02
